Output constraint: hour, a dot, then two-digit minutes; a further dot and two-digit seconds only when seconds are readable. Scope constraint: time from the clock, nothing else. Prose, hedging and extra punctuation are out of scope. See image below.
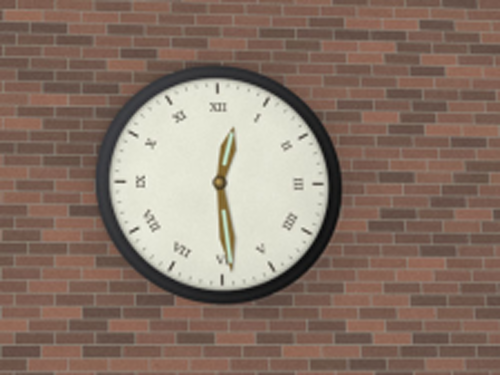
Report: 12.29
